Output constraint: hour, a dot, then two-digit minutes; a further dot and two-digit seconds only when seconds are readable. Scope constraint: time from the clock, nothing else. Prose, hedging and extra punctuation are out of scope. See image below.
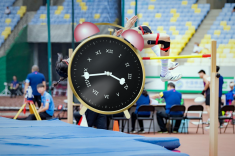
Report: 3.43
